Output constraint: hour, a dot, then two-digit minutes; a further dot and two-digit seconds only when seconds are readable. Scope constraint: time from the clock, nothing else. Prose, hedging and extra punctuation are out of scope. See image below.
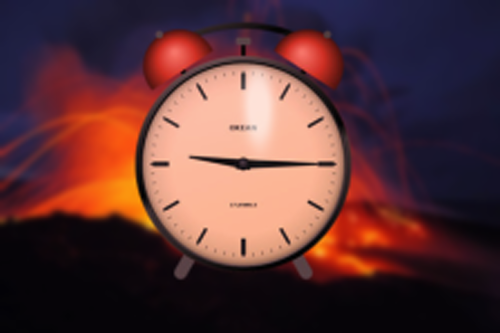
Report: 9.15
